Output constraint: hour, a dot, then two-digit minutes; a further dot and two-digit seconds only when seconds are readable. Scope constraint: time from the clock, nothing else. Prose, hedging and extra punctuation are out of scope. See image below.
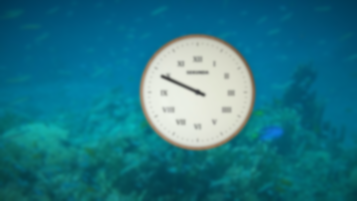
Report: 9.49
